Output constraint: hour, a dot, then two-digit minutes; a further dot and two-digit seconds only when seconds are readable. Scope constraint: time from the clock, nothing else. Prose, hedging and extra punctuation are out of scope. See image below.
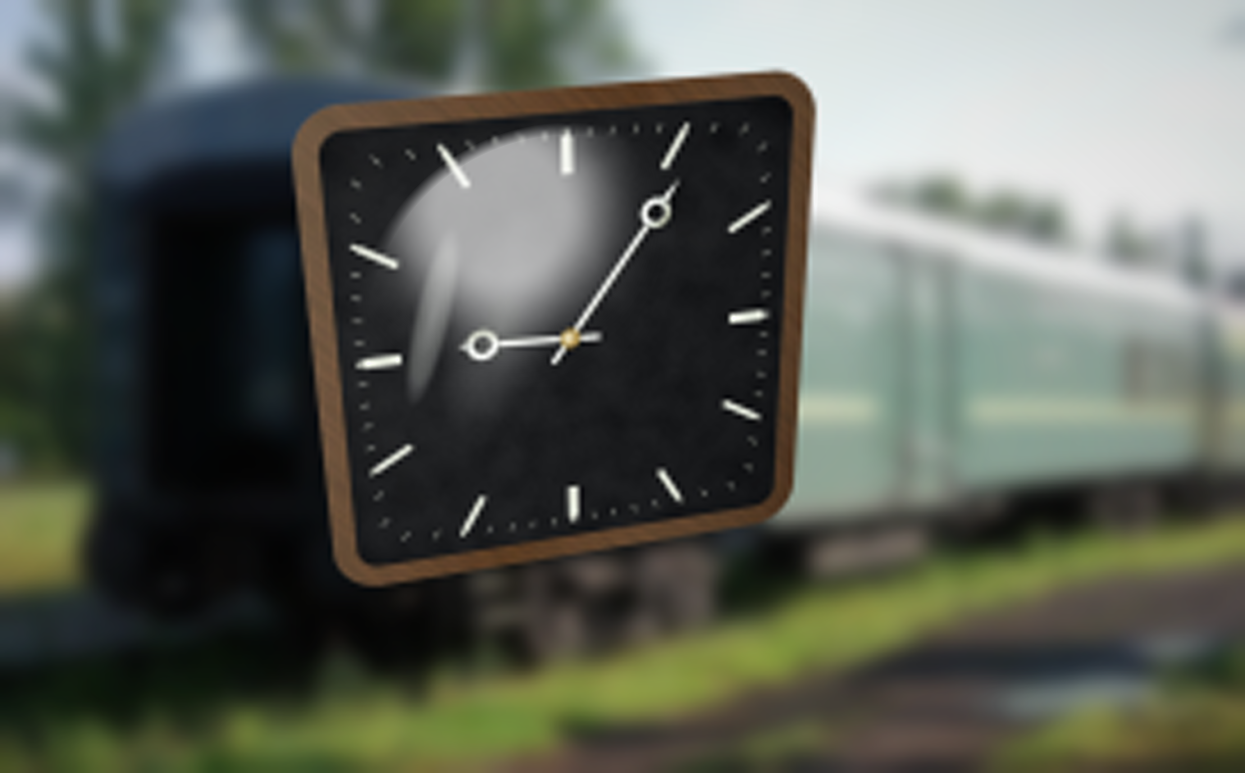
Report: 9.06
